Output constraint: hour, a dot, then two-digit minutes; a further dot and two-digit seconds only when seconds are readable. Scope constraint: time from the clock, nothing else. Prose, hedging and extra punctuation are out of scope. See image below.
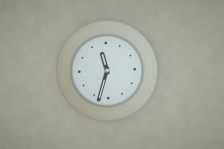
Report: 11.33
